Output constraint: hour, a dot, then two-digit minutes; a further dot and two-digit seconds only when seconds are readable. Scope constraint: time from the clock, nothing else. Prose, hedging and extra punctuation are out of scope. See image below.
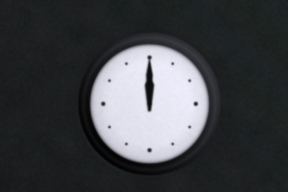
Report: 12.00
